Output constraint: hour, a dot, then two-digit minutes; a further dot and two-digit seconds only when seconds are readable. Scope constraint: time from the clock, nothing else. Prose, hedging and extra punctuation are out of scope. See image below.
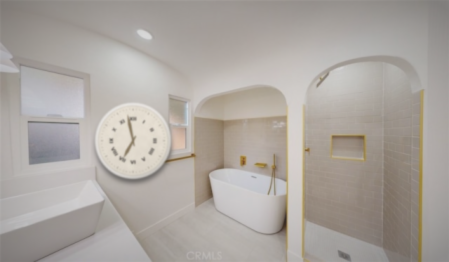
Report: 6.58
